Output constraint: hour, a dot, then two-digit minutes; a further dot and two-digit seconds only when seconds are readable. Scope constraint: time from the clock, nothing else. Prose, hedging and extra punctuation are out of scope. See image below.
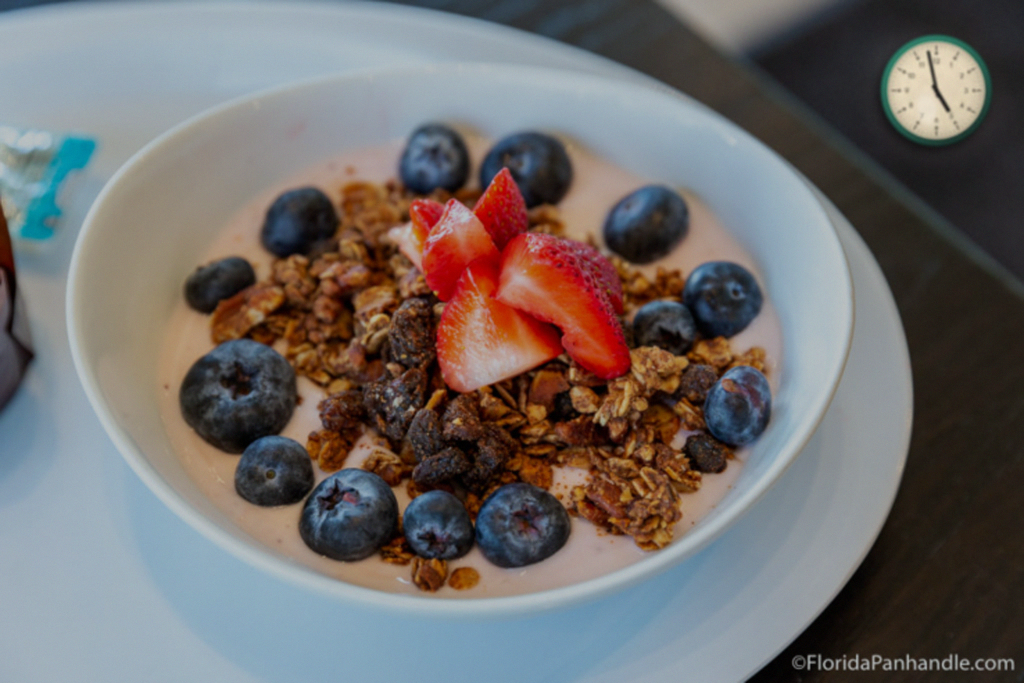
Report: 4.58
